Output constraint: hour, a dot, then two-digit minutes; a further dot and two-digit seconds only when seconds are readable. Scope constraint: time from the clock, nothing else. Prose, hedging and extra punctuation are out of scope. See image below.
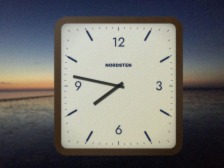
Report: 7.47
